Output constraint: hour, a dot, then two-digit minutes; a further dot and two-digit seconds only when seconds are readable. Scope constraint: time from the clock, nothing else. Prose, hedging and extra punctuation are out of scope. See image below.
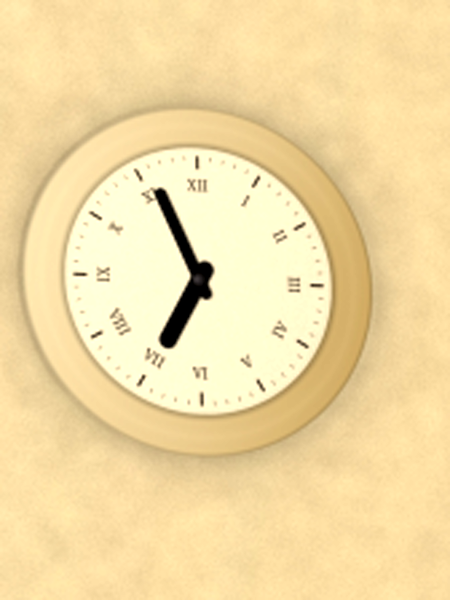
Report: 6.56
